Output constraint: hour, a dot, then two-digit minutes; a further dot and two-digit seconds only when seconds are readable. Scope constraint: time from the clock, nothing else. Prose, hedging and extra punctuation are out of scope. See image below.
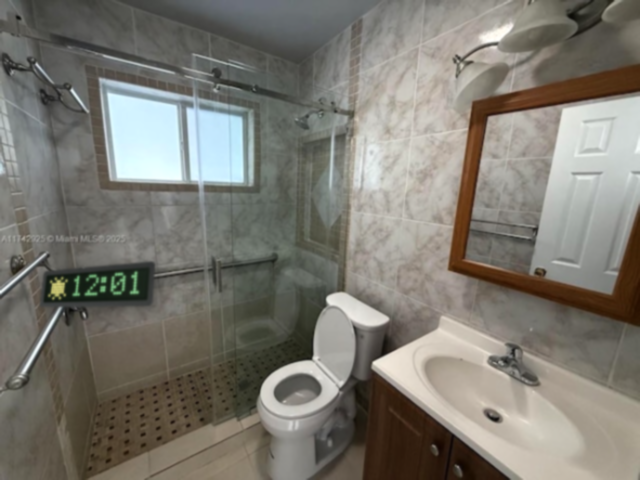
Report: 12.01
